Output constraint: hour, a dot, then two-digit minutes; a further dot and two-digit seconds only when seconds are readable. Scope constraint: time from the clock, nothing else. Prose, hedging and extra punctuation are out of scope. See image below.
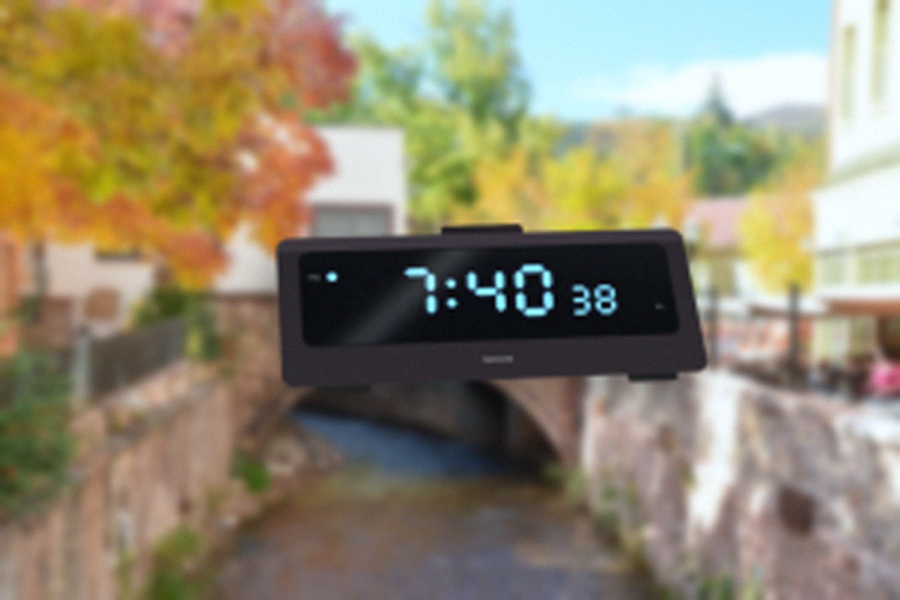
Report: 7.40.38
